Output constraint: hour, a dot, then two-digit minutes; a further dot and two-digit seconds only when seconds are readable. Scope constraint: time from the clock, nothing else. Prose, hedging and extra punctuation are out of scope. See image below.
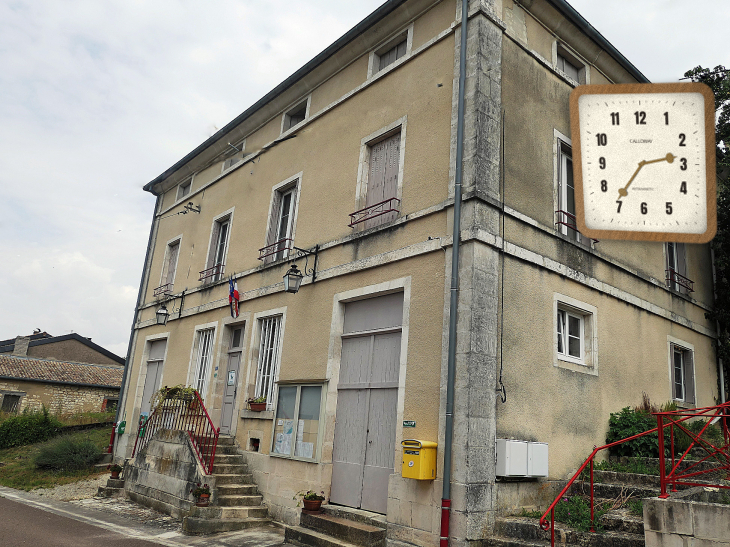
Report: 2.36
